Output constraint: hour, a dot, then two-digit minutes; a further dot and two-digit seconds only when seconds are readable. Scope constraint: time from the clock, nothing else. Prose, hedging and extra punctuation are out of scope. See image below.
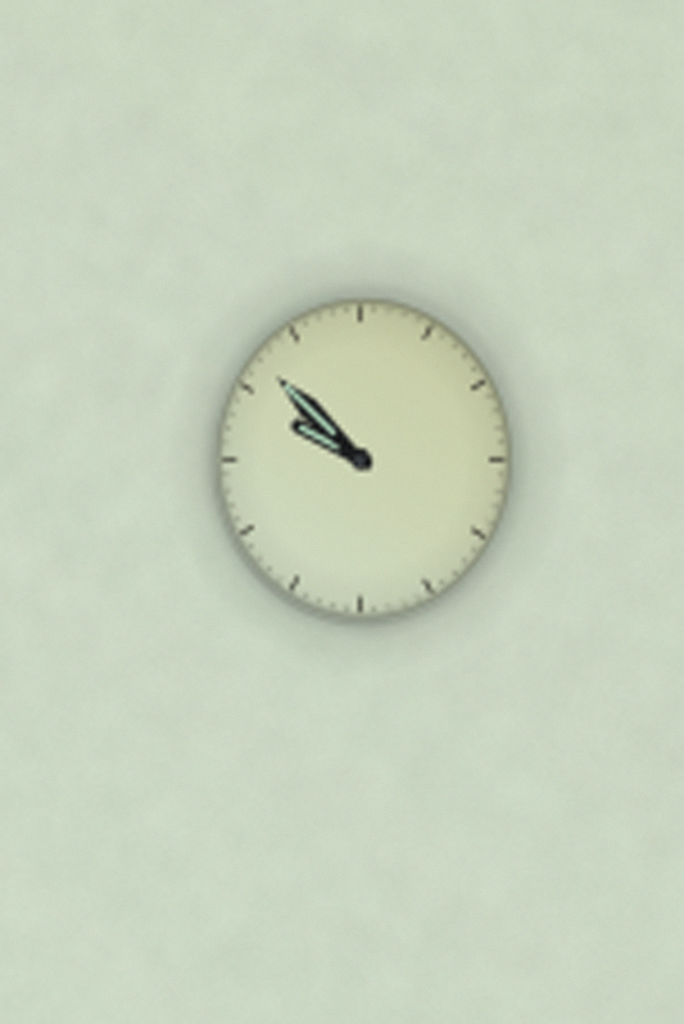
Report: 9.52
